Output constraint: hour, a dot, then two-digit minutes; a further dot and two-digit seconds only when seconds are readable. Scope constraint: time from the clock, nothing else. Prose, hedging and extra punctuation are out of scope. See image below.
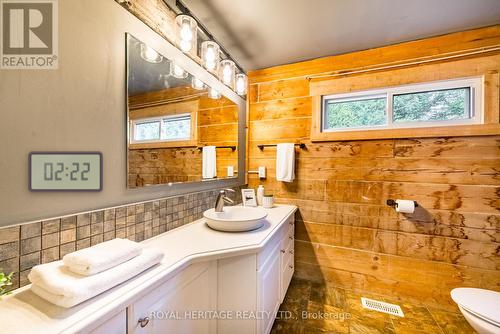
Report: 2.22
